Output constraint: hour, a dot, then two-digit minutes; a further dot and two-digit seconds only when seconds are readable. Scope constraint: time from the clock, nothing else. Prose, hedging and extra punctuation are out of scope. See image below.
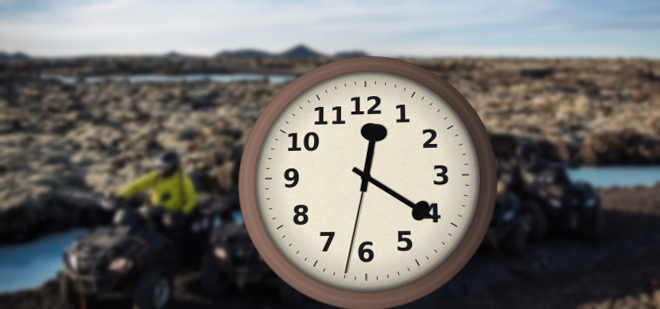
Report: 12.20.32
